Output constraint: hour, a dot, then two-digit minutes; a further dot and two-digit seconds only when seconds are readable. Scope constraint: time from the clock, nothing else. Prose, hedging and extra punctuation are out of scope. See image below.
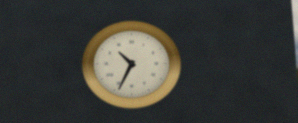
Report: 10.34
